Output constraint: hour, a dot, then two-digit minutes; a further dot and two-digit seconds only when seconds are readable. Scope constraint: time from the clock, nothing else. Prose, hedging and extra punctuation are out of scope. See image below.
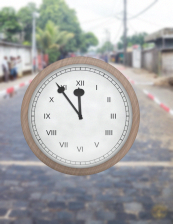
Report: 11.54
